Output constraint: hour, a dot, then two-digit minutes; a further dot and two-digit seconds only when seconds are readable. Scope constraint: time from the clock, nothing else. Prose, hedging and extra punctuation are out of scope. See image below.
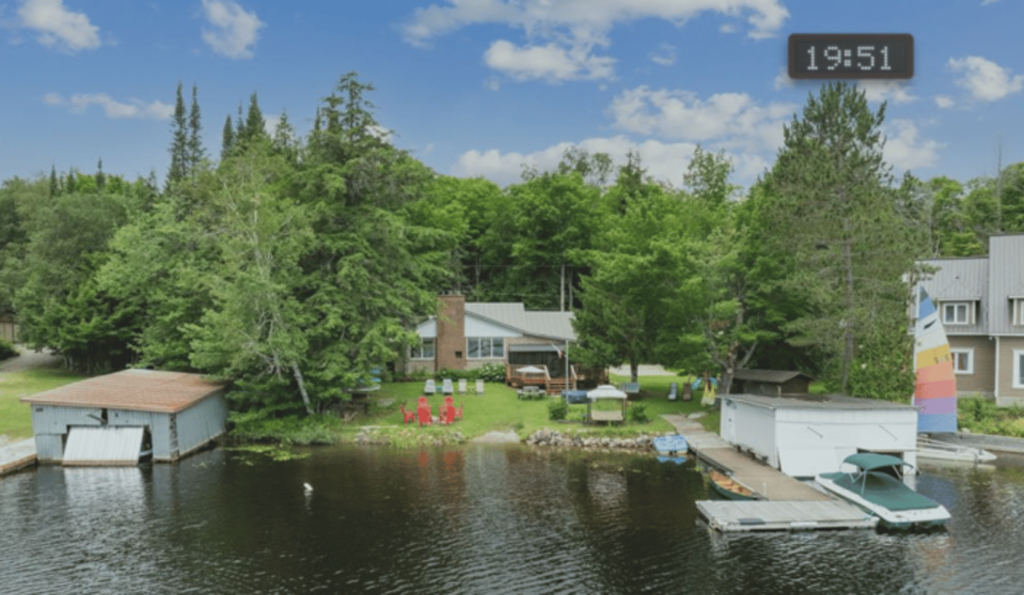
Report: 19.51
